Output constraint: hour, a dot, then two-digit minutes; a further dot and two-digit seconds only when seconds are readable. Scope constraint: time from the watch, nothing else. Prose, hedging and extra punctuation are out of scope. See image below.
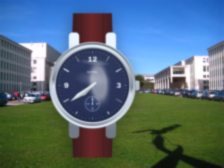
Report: 7.39
